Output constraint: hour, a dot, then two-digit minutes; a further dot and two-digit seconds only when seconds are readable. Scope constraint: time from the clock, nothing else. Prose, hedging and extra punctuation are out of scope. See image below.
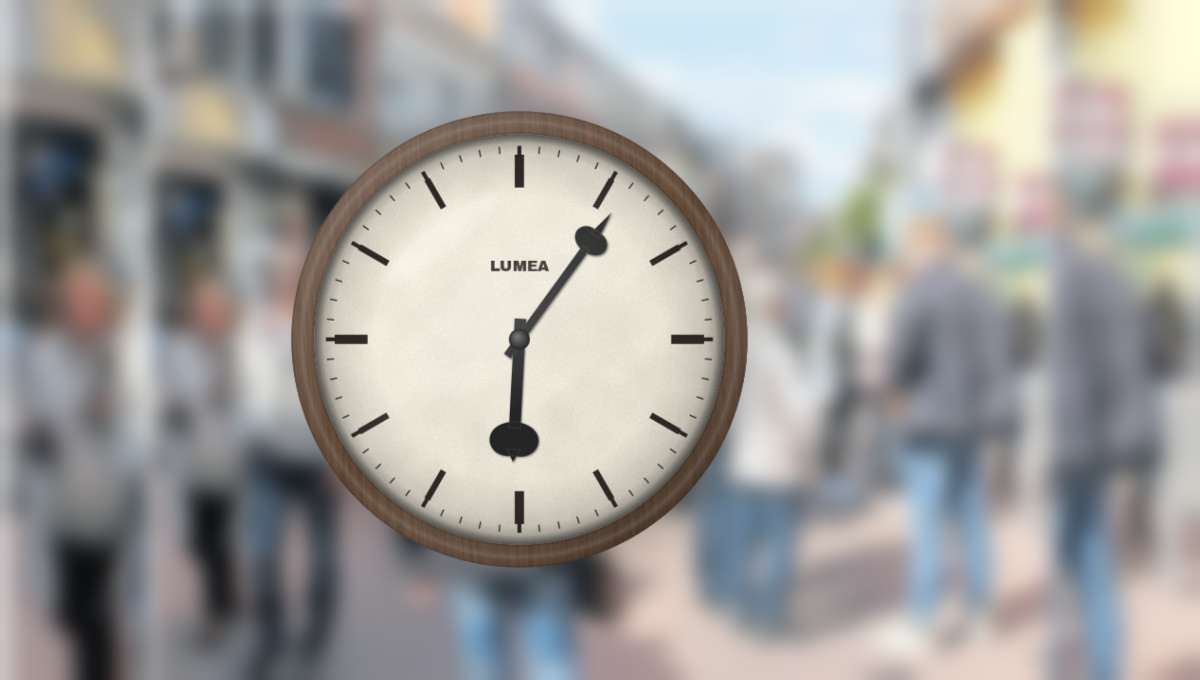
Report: 6.06
